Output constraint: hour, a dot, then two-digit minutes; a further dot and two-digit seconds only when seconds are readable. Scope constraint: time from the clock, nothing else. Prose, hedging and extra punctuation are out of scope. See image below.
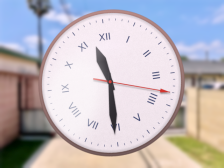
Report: 11.30.18
